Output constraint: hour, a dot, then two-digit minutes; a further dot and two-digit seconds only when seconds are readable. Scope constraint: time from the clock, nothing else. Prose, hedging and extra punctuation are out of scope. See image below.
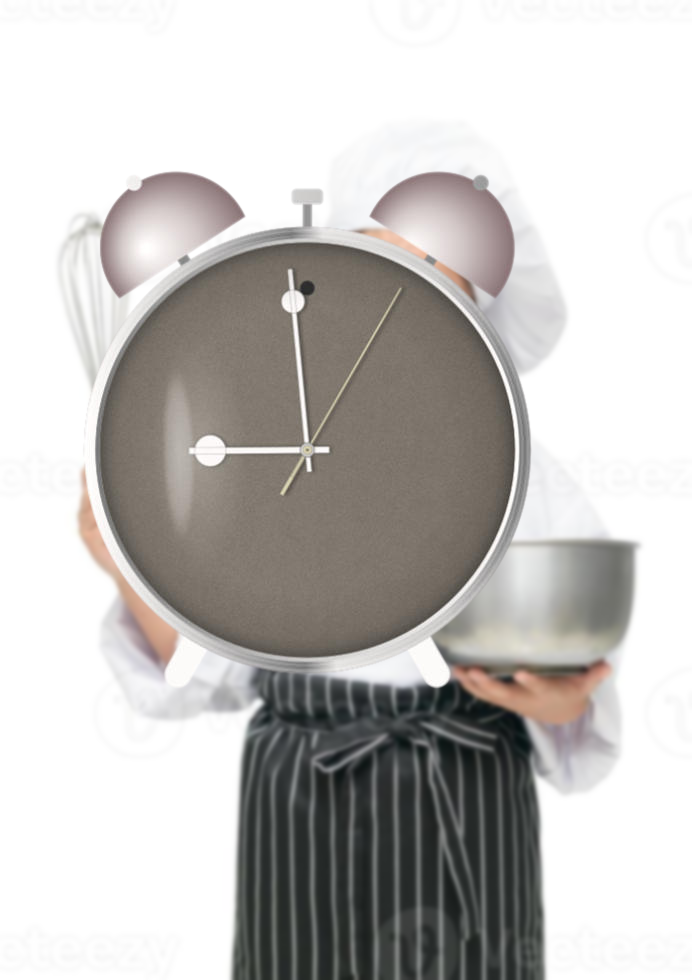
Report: 8.59.05
